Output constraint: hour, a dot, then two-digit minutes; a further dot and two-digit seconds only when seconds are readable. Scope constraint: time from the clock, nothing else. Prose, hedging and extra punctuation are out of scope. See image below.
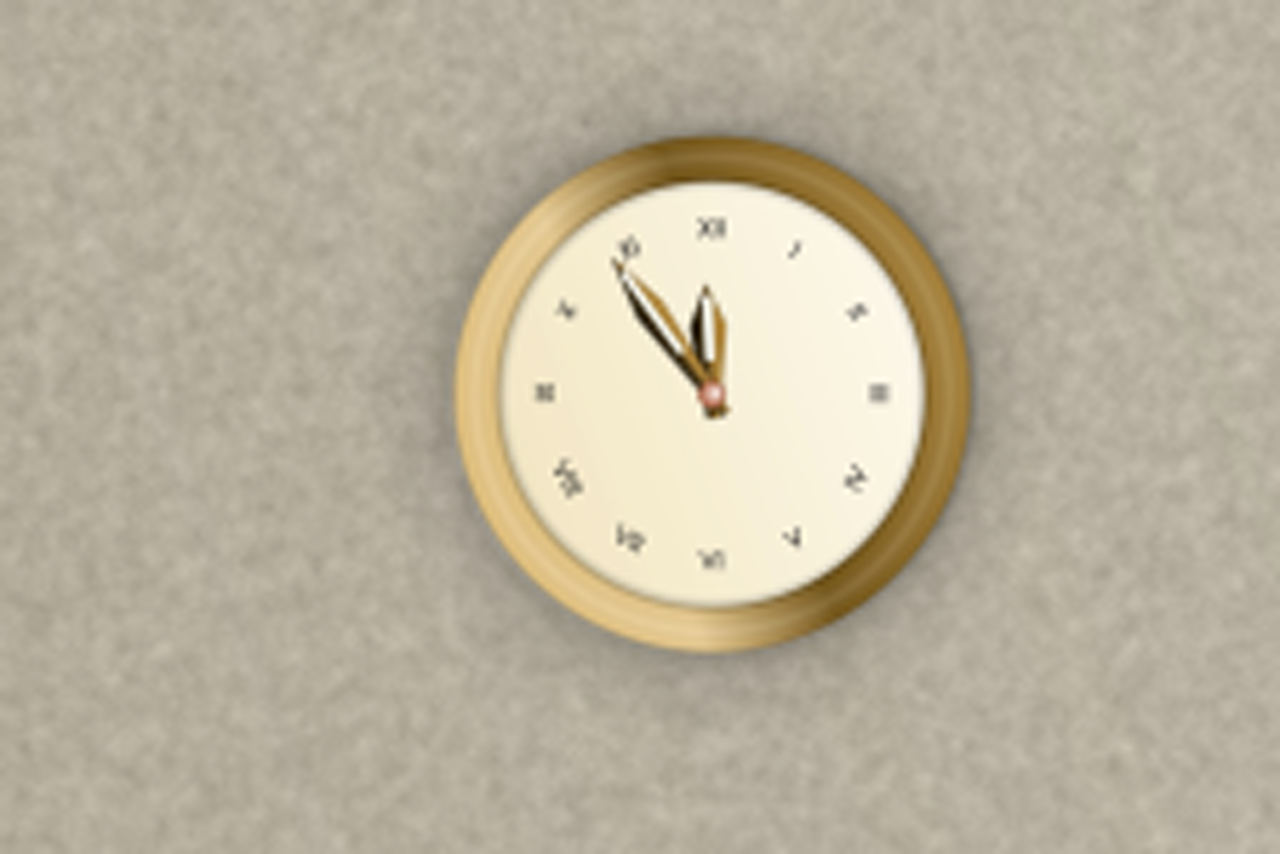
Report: 11.54
